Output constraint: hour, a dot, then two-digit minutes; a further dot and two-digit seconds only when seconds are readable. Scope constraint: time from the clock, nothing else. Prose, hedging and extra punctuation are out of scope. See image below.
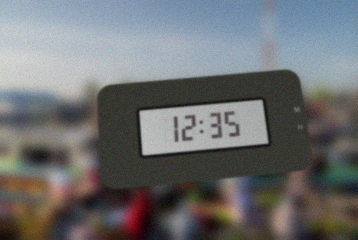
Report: 12.35
